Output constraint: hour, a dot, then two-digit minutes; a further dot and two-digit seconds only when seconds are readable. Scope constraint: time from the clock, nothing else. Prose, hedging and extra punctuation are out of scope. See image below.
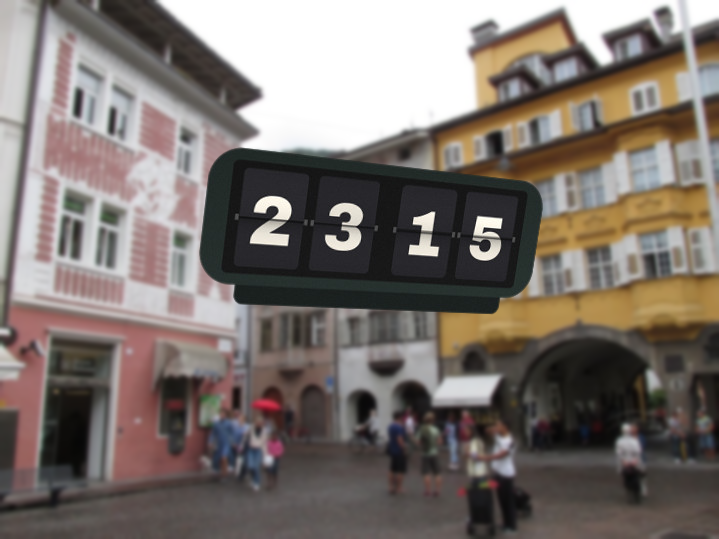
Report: 23.15
